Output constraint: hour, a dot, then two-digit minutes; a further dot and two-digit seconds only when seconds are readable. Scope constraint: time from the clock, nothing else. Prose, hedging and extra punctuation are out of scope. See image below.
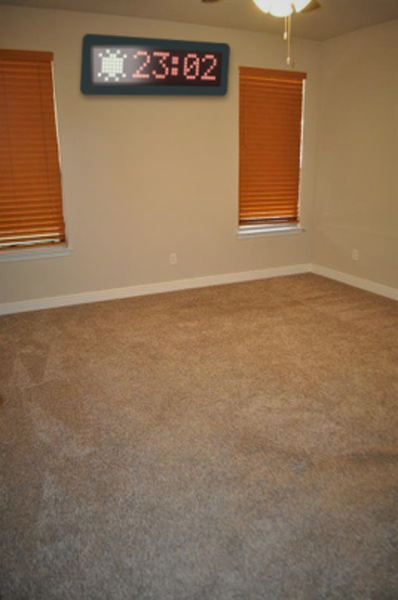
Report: 23.02
